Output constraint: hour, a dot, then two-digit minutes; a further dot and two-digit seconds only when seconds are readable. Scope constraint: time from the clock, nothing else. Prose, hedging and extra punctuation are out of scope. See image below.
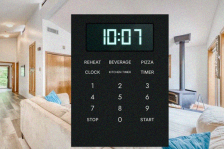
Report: 10.07
